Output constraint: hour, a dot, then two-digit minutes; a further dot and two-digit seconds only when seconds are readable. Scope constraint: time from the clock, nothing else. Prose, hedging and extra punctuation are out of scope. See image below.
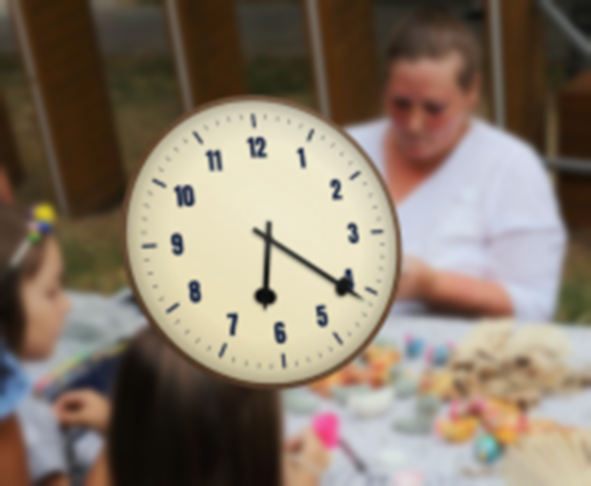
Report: 6.21
